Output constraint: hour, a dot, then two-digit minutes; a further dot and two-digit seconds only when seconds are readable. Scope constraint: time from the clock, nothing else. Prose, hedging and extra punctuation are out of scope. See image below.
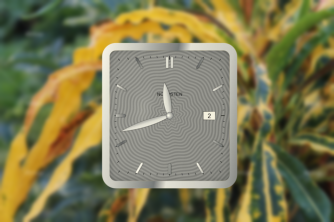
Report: 11.42
